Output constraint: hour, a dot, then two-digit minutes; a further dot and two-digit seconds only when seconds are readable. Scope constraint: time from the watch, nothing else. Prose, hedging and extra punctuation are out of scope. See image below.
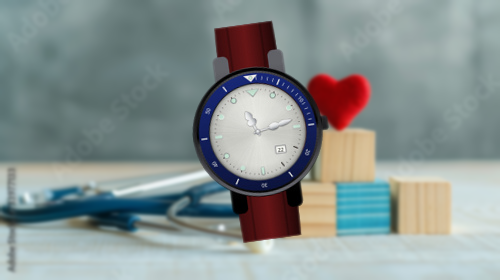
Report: 11.13
